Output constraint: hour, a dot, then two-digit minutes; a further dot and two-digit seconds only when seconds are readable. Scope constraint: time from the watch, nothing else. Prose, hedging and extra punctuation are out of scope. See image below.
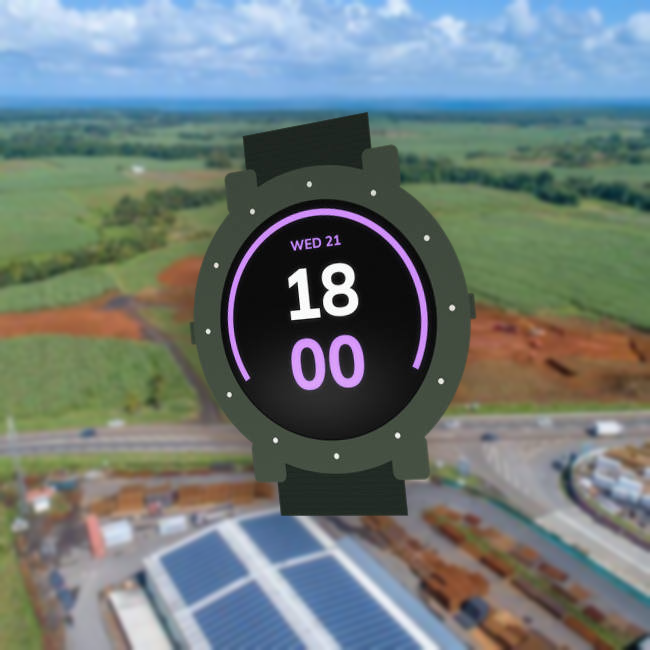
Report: 18.00
